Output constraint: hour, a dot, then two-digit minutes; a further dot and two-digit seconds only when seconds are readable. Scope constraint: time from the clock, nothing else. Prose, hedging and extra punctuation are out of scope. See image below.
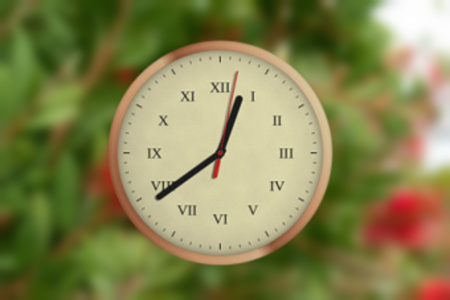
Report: 12.39.02
